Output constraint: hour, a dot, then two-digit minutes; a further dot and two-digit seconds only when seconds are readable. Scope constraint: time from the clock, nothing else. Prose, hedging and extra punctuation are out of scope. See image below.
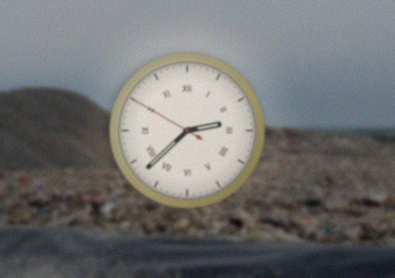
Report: 2.37.50
